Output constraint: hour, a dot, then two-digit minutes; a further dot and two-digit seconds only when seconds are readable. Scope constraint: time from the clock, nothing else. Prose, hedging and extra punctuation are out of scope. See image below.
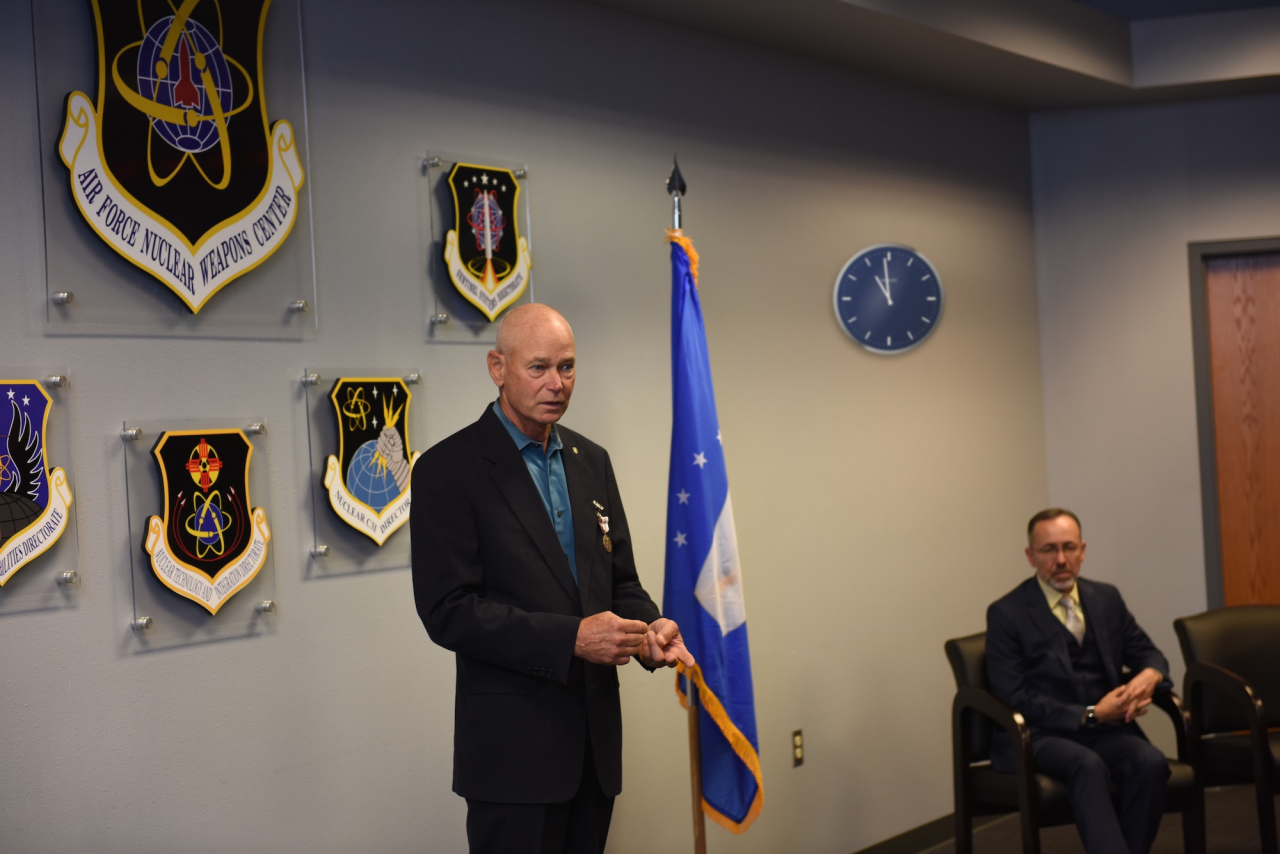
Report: 10.59
